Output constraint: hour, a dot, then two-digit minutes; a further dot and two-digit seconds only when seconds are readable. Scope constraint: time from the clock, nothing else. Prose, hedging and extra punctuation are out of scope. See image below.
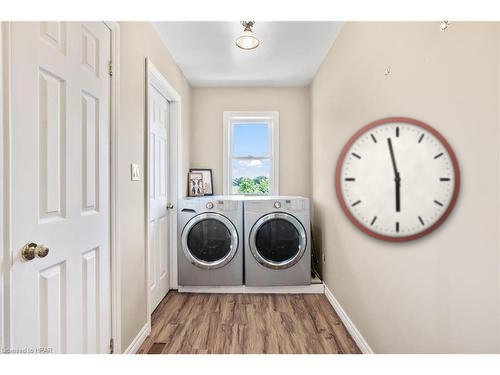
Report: 5.58
